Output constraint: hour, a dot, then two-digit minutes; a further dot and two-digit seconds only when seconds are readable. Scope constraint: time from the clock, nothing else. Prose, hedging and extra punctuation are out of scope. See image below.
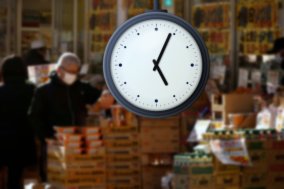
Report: 5.04
